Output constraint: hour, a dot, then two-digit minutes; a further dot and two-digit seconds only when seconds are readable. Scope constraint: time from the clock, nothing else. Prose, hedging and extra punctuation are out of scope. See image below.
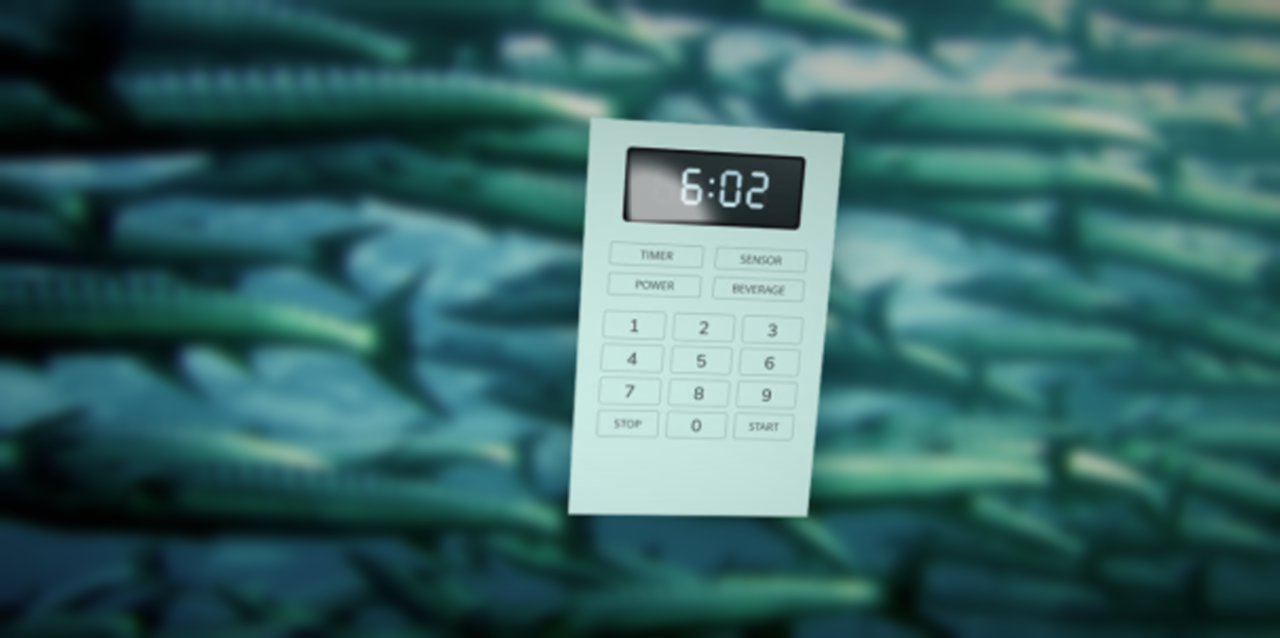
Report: 6.02
